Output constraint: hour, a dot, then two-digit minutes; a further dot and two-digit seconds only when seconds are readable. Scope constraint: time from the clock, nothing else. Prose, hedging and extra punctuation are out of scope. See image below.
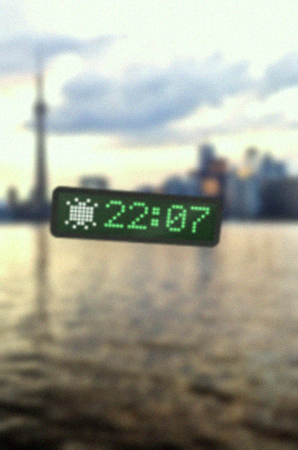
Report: 22.07
